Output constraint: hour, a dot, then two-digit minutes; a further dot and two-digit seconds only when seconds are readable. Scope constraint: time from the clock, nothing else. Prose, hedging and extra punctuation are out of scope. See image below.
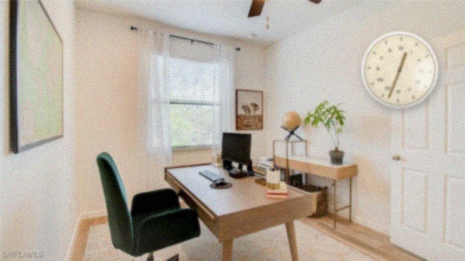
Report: 12.33
